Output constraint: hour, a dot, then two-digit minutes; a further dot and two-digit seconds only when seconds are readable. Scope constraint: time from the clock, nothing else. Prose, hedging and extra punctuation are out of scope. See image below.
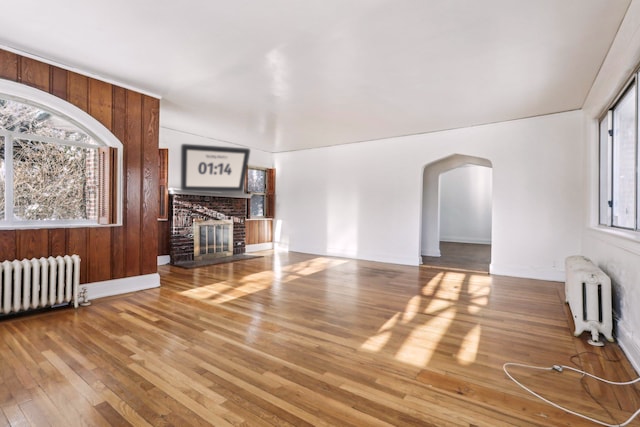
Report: 1.14
